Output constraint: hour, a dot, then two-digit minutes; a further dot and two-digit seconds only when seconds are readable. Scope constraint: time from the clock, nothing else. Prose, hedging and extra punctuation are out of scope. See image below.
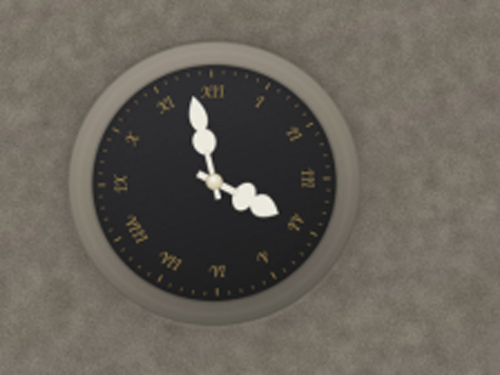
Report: 3.58
